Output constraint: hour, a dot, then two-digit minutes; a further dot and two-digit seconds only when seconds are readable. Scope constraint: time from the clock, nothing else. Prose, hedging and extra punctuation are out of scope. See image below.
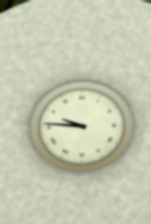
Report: 9.46
